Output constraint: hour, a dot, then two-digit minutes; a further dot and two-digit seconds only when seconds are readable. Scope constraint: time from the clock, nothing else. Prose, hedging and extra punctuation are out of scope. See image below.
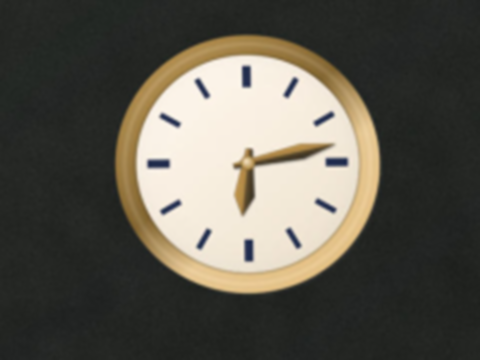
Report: 6.13
